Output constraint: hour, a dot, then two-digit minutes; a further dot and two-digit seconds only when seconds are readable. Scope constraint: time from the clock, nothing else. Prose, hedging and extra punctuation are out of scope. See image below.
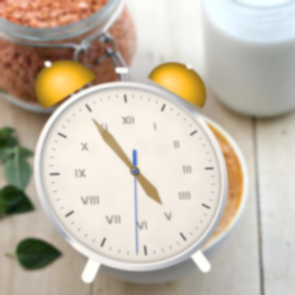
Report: 4.54.31
